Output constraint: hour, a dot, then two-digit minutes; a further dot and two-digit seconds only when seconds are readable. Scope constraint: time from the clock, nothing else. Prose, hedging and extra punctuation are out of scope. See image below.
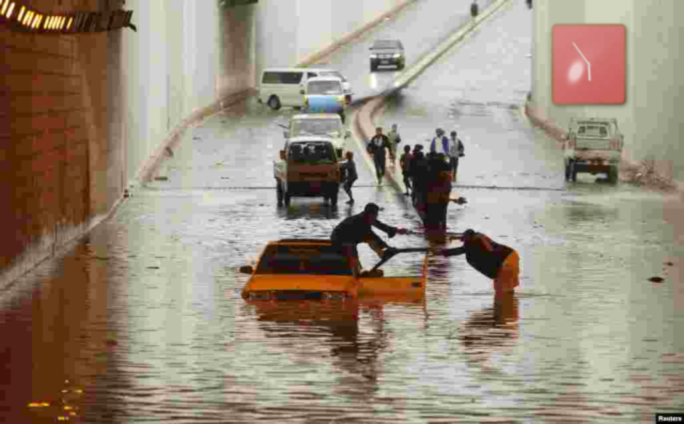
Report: 5.54
